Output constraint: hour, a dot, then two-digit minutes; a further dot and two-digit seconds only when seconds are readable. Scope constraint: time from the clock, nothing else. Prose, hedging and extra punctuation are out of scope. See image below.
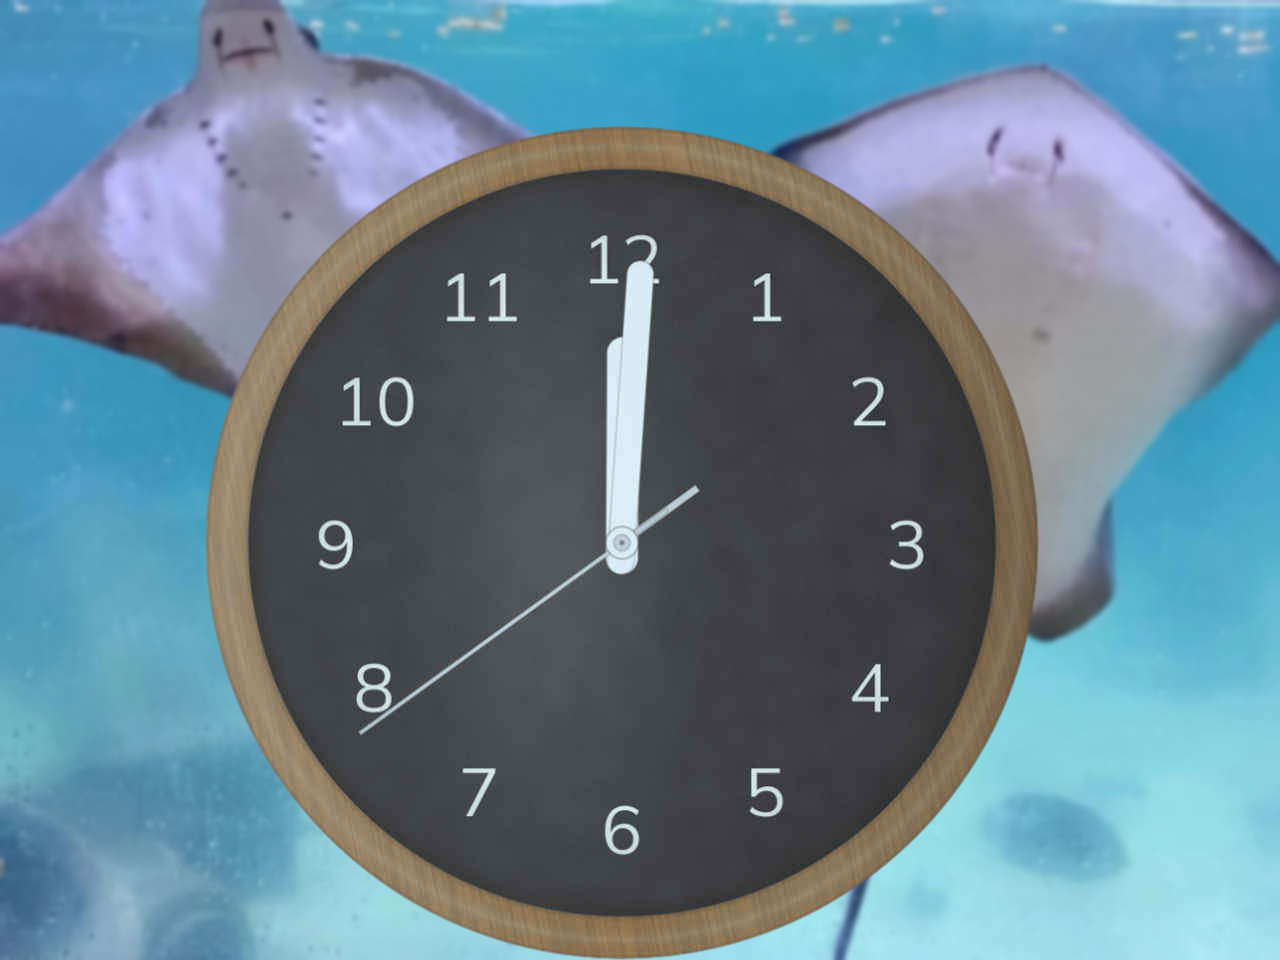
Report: 12.00.39
